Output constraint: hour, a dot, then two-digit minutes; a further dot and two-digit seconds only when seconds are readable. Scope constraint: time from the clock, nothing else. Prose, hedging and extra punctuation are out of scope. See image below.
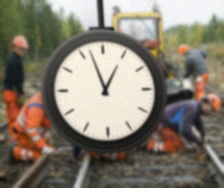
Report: 12.57
